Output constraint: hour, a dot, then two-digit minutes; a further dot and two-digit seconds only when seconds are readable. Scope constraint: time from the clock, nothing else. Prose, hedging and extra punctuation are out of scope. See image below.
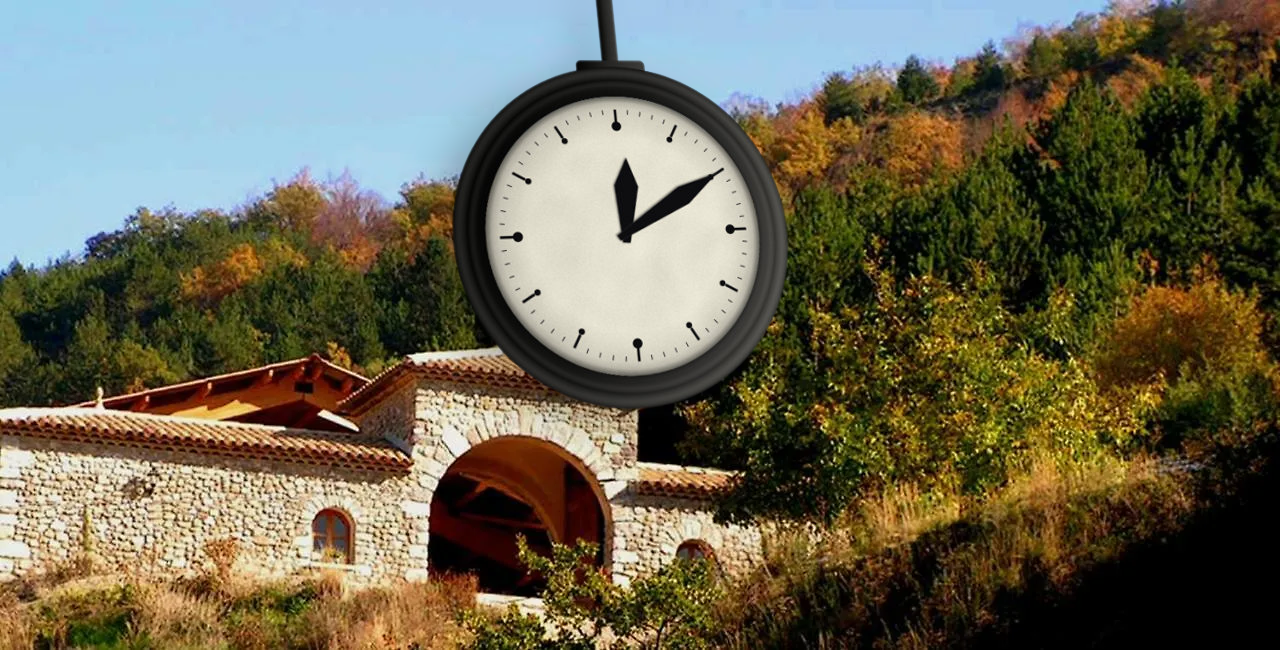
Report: 12.10
